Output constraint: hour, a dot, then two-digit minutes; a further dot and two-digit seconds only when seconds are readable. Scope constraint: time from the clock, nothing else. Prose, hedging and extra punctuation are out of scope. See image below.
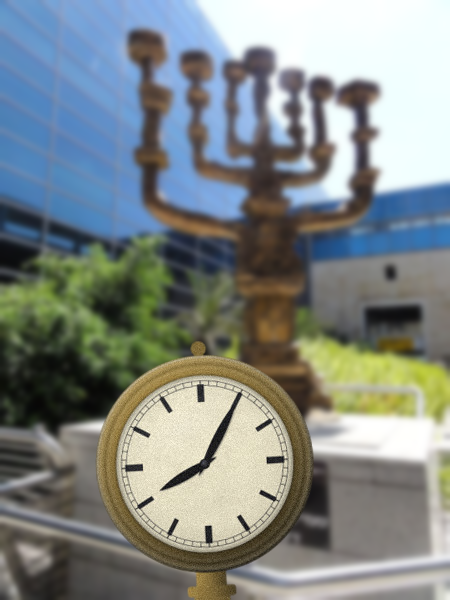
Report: 8.05
